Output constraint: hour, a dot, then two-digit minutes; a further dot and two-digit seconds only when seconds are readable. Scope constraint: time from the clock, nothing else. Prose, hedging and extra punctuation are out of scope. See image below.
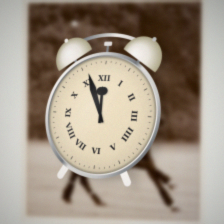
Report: 11.56
